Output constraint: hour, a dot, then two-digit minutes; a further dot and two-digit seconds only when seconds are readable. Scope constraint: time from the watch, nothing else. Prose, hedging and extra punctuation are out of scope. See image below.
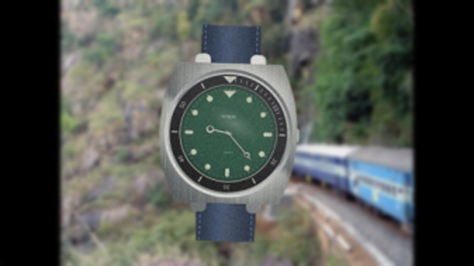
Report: 9.23
